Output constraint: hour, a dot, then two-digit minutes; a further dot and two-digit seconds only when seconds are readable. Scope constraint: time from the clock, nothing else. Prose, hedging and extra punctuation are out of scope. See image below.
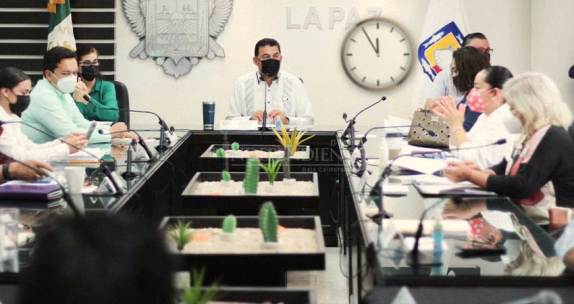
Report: 11.55
